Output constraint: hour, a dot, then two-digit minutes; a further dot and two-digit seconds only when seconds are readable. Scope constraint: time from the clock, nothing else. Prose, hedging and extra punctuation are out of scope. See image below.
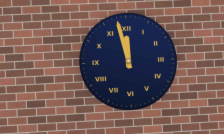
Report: 11.58
